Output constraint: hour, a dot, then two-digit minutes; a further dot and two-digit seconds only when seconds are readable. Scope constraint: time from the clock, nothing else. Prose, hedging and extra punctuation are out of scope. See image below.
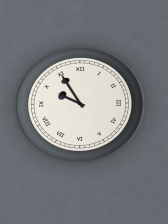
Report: 9.55
